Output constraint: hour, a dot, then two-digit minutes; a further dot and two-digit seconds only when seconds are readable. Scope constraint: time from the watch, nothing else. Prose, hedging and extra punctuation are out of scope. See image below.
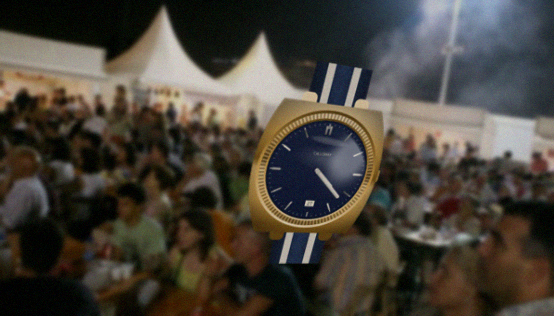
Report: 4.22
